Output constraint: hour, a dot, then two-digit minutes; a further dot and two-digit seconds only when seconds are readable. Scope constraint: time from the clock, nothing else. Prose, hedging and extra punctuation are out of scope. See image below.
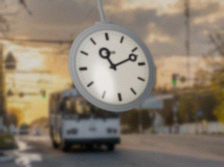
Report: 11.12
